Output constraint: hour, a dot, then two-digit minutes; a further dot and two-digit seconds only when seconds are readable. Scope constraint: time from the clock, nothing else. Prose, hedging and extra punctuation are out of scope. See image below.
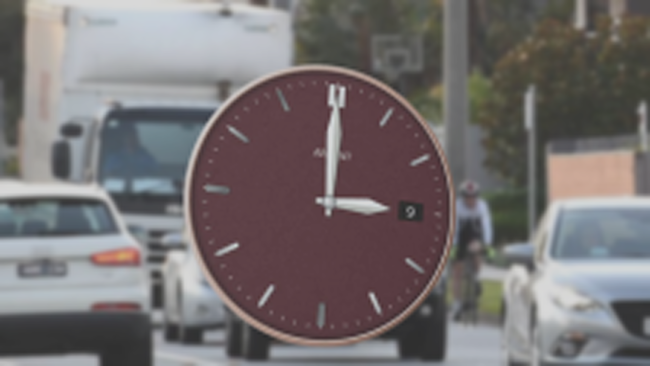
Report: 3.00
